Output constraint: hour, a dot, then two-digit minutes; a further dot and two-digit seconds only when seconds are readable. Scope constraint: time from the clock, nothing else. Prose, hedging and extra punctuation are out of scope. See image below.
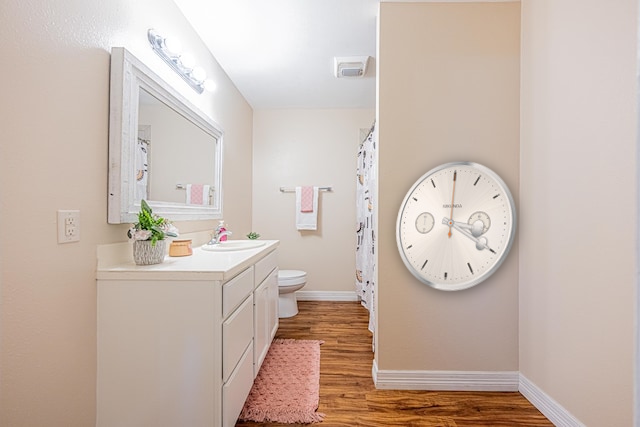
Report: 3.20
